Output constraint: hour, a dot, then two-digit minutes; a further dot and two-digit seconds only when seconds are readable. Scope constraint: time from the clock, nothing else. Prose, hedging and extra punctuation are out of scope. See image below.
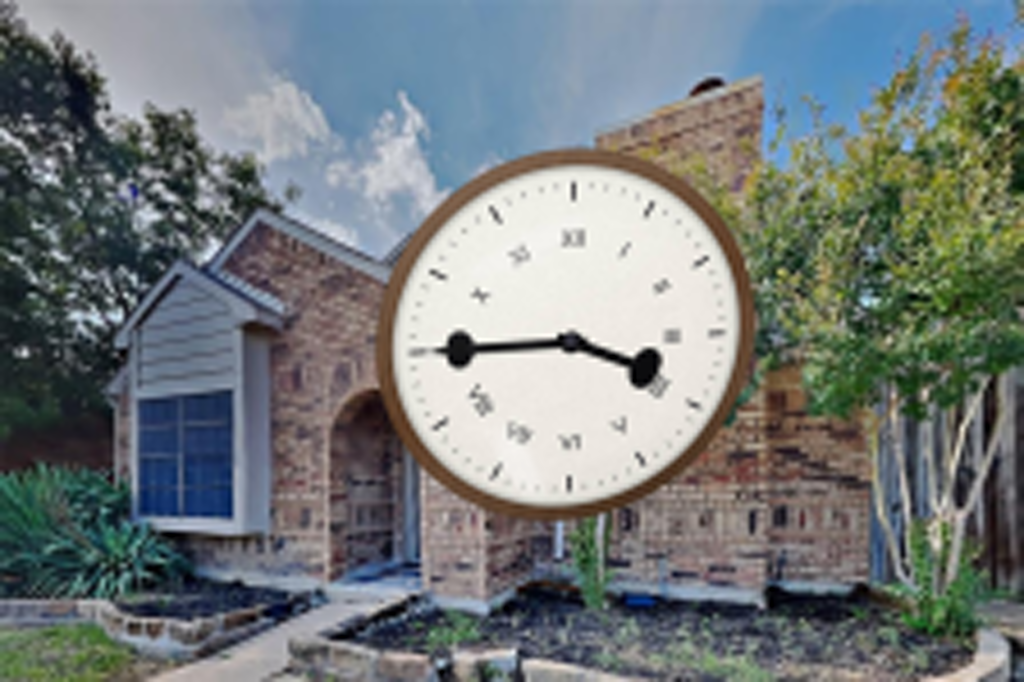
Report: 3.45
